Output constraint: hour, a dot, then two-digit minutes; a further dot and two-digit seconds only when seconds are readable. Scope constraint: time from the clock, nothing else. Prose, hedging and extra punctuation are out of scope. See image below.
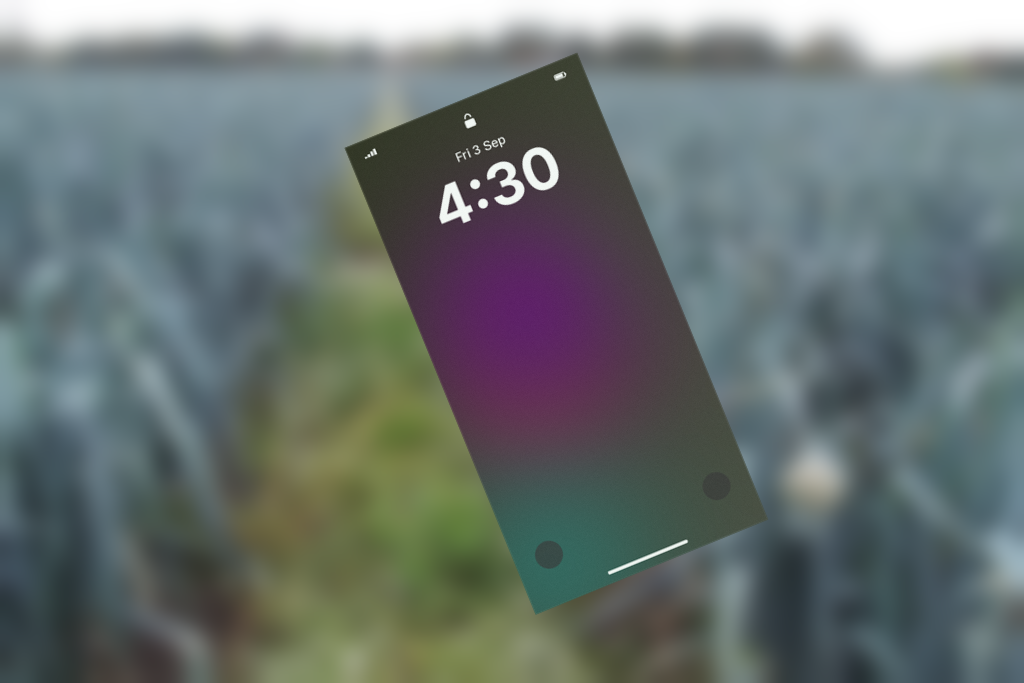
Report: 4.30
